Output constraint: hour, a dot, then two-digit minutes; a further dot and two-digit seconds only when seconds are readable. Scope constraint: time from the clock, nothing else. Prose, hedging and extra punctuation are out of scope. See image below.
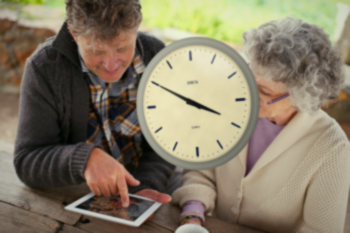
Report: 3.50
